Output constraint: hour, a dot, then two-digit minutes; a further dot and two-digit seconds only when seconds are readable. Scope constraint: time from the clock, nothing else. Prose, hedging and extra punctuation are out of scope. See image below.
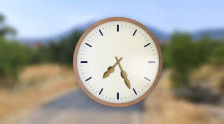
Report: 7.26
